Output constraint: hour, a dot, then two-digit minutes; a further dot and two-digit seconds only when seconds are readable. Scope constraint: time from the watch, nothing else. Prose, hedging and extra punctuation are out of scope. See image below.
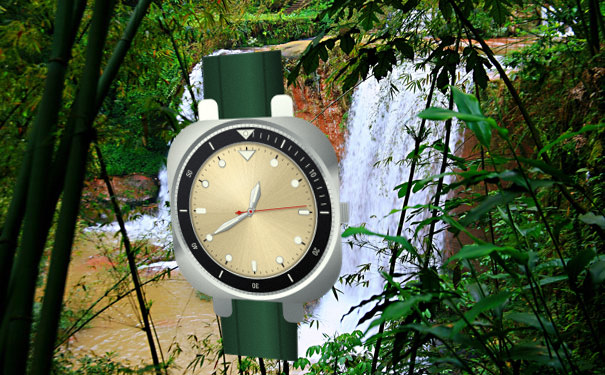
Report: 12.40.14
